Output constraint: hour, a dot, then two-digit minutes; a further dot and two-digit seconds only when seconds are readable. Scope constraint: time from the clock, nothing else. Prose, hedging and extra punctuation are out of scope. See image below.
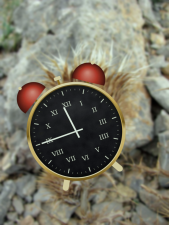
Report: 11.45
